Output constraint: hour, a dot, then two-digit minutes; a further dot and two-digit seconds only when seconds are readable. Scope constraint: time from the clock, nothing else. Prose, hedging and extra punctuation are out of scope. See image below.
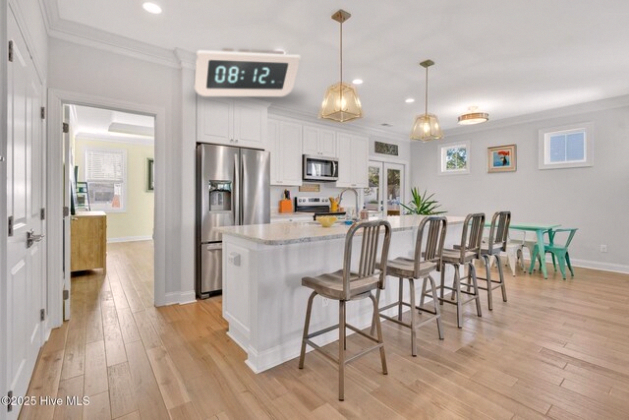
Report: 8.12
